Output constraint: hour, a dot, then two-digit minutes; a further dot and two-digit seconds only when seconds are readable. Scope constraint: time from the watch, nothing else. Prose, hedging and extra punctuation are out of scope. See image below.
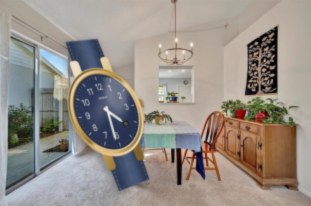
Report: 4.31
